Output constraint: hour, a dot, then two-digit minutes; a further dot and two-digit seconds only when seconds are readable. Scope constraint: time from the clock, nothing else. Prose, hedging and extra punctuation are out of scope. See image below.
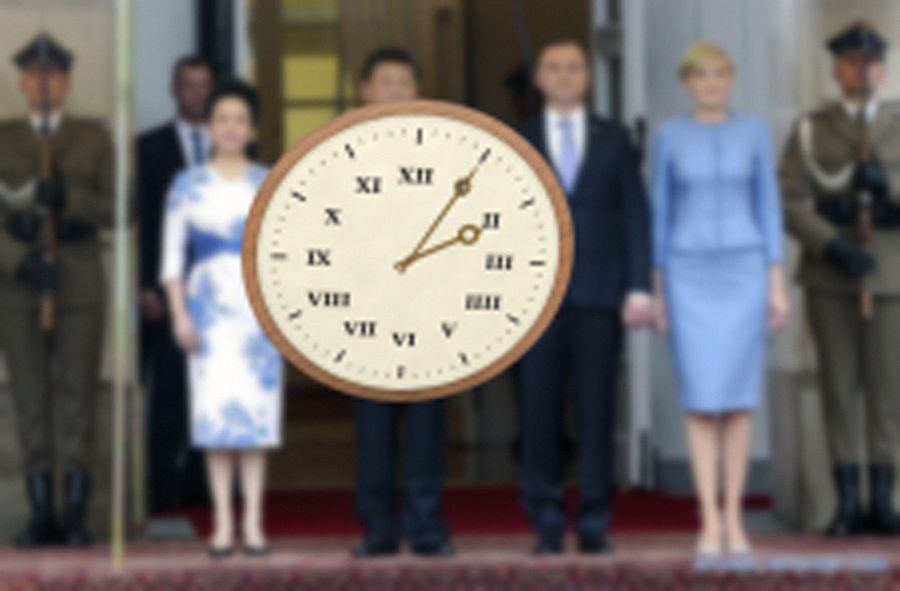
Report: 2.05
